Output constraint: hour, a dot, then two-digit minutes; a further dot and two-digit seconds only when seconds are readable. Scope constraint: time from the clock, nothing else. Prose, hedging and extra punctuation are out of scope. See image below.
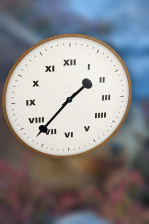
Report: 1.37
